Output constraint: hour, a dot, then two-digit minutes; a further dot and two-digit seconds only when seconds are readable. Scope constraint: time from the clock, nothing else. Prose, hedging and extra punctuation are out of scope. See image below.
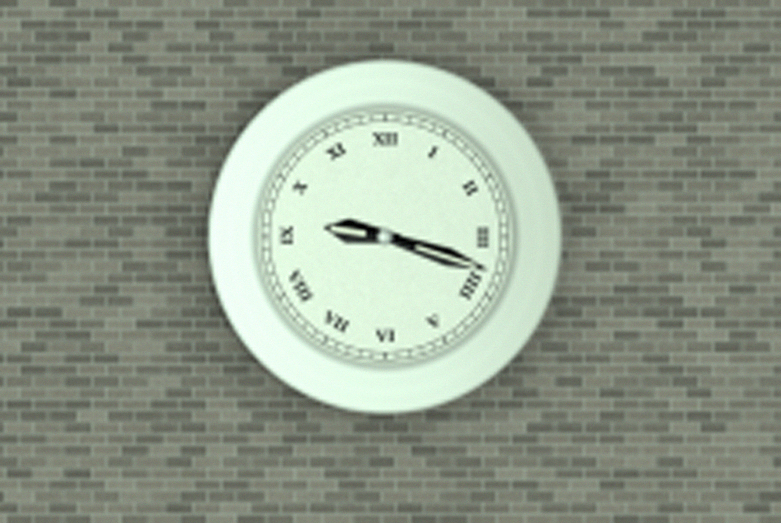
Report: 9.18
